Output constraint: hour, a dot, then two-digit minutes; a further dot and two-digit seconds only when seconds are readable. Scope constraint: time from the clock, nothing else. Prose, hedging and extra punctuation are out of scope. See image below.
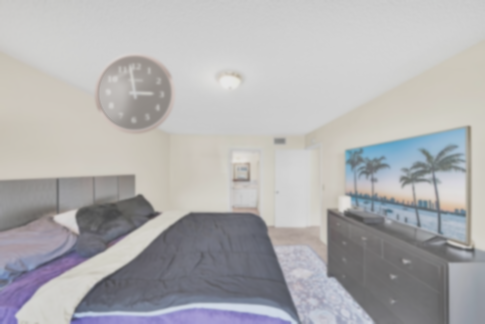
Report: 2.58
